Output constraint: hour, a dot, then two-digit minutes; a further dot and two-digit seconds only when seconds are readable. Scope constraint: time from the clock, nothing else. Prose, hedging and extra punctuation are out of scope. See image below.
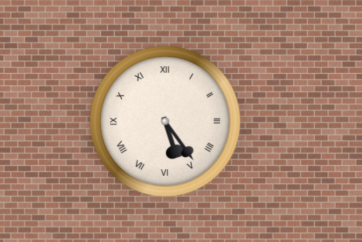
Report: 5.24
